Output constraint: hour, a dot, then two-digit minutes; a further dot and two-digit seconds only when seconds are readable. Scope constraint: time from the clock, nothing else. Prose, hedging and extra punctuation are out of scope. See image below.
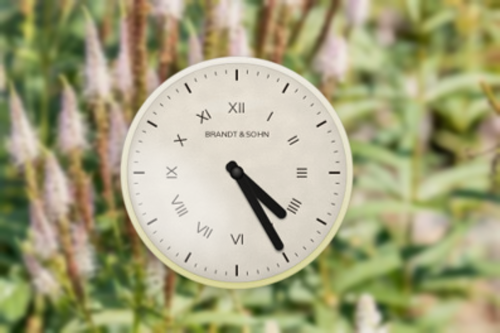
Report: 4.25
